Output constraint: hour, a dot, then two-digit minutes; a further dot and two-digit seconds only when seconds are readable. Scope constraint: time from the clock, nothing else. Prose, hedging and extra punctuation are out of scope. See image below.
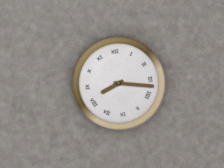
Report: 8.17
